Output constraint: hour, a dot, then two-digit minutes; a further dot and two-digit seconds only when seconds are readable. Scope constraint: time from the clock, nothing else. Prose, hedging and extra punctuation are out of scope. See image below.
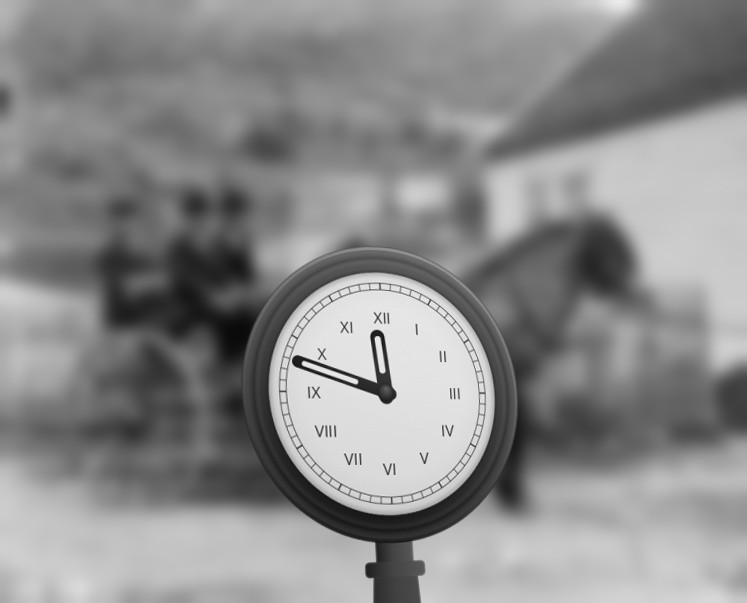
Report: 11.48
